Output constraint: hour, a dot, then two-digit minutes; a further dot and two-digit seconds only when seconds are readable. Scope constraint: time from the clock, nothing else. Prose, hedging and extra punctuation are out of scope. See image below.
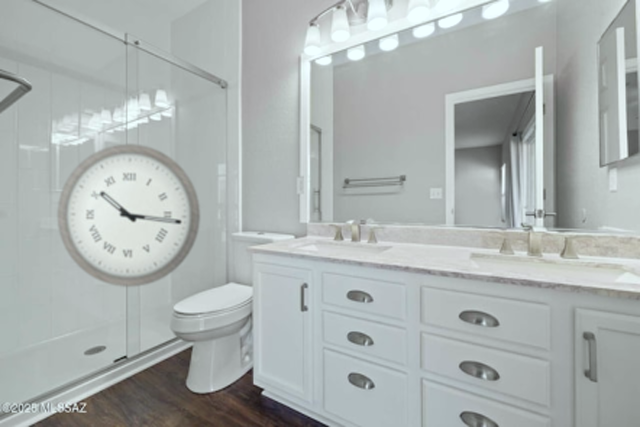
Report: 10.16
